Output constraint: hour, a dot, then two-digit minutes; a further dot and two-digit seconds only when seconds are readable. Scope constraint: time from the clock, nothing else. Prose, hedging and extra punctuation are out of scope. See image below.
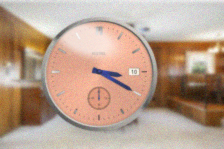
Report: 3.20
